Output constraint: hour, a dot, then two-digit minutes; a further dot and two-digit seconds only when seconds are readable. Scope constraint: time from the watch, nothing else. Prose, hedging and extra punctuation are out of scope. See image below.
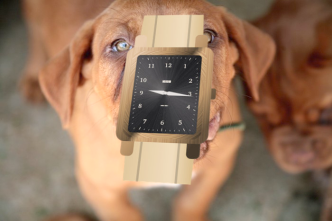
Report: 9.16
